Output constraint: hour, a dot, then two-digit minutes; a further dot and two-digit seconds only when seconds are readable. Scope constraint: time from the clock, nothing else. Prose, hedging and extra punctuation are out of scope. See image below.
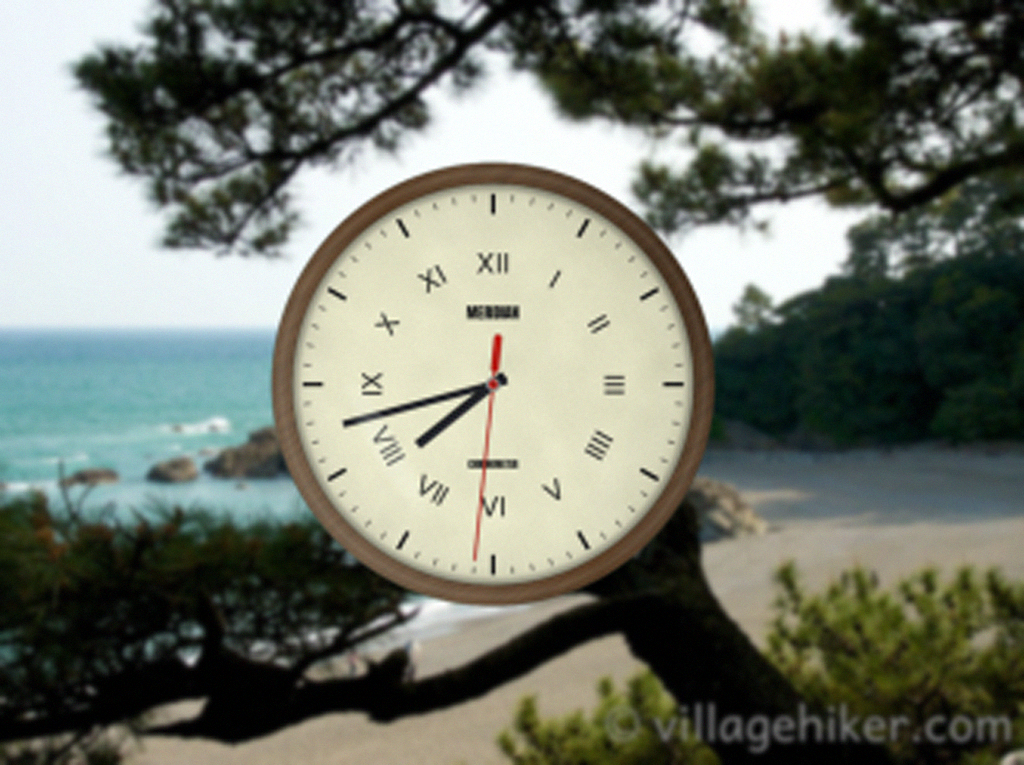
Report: 7.42.31
